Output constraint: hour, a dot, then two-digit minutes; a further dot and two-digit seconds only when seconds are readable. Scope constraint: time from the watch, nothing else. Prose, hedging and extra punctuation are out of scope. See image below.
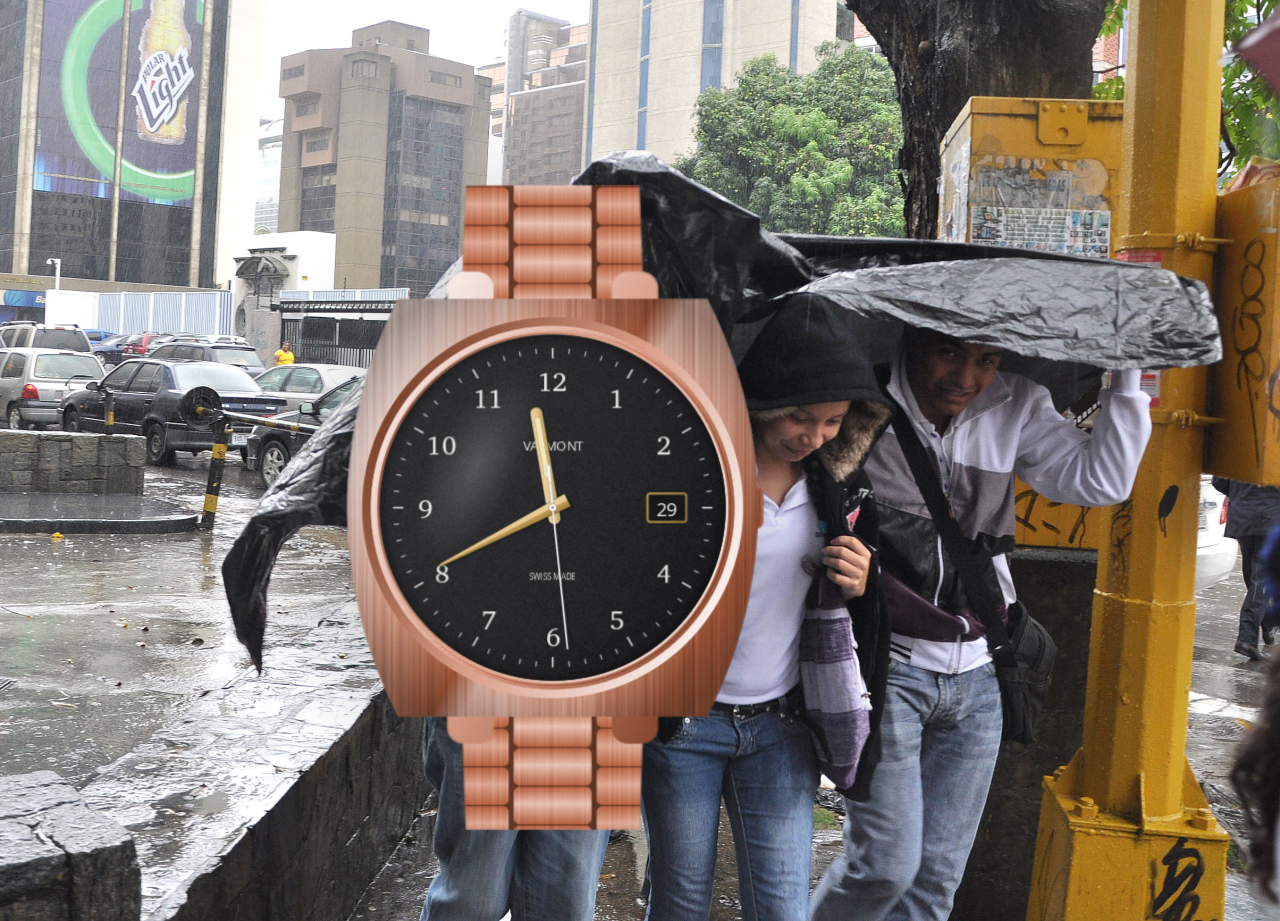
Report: 11.40.29
